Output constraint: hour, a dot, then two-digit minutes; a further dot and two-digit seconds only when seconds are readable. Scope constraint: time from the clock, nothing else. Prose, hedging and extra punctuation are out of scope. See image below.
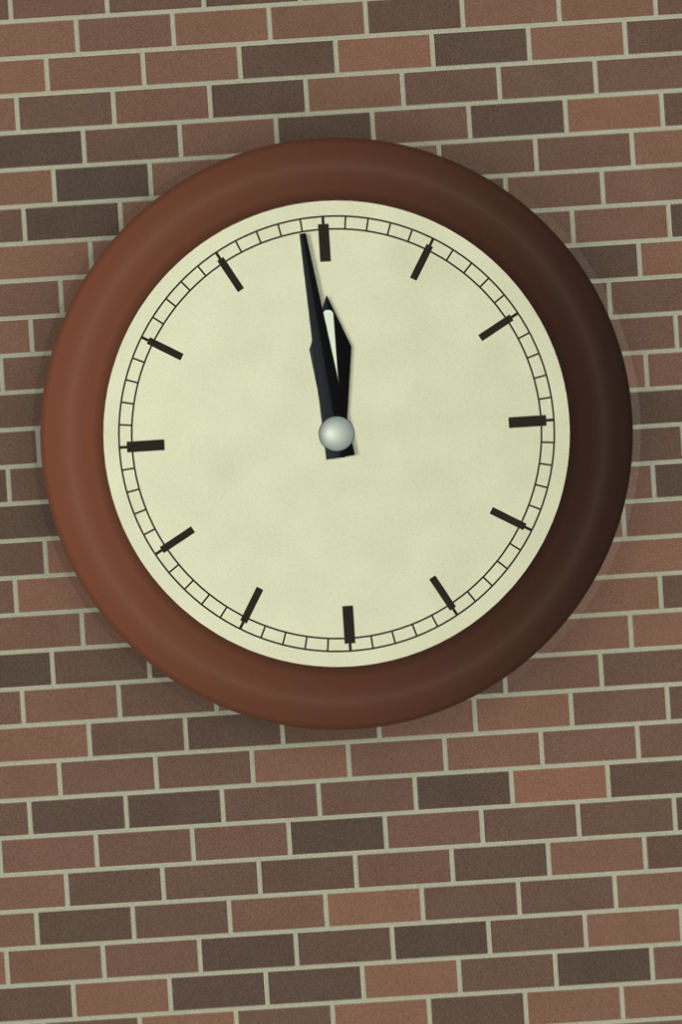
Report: 11.59
